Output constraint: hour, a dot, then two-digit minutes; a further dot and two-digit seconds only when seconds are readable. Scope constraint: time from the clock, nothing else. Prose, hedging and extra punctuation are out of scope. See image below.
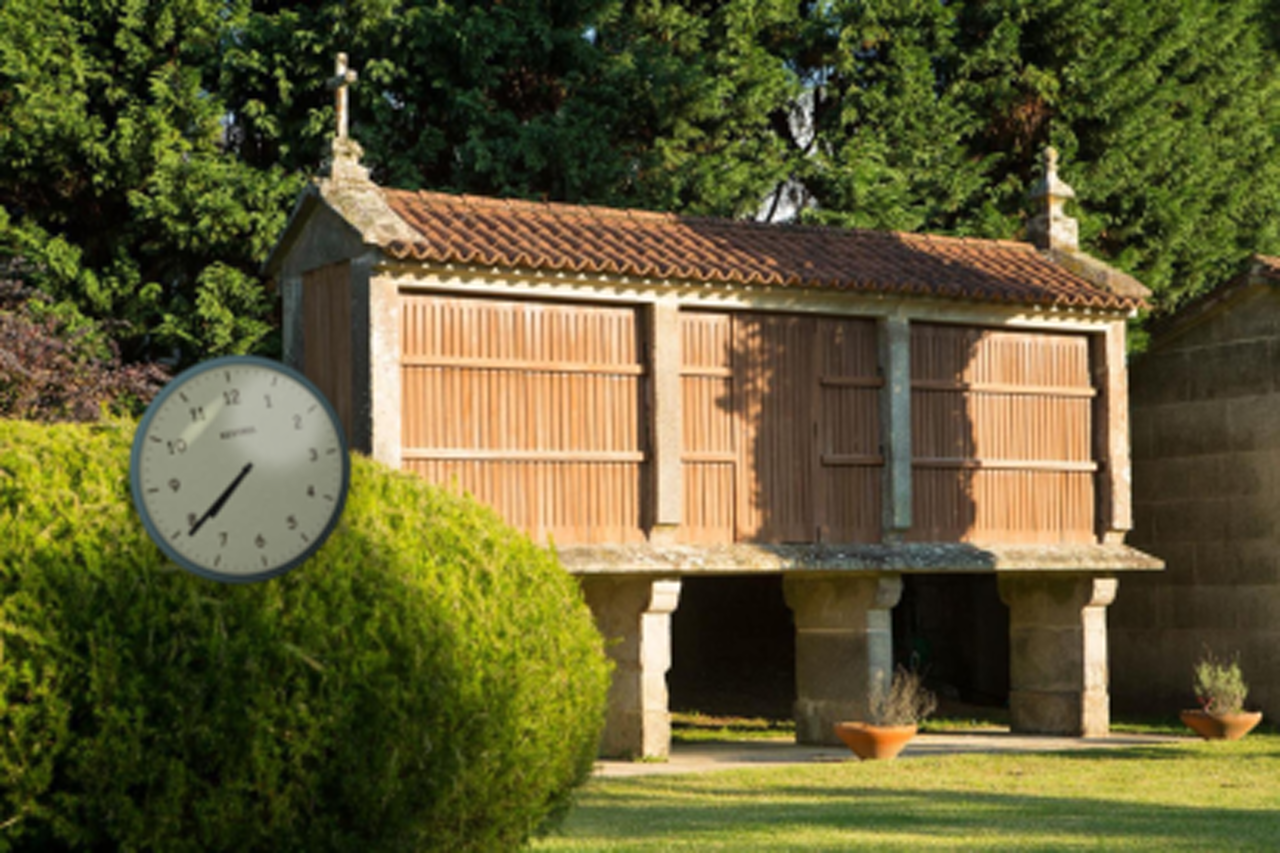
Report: 7.39
